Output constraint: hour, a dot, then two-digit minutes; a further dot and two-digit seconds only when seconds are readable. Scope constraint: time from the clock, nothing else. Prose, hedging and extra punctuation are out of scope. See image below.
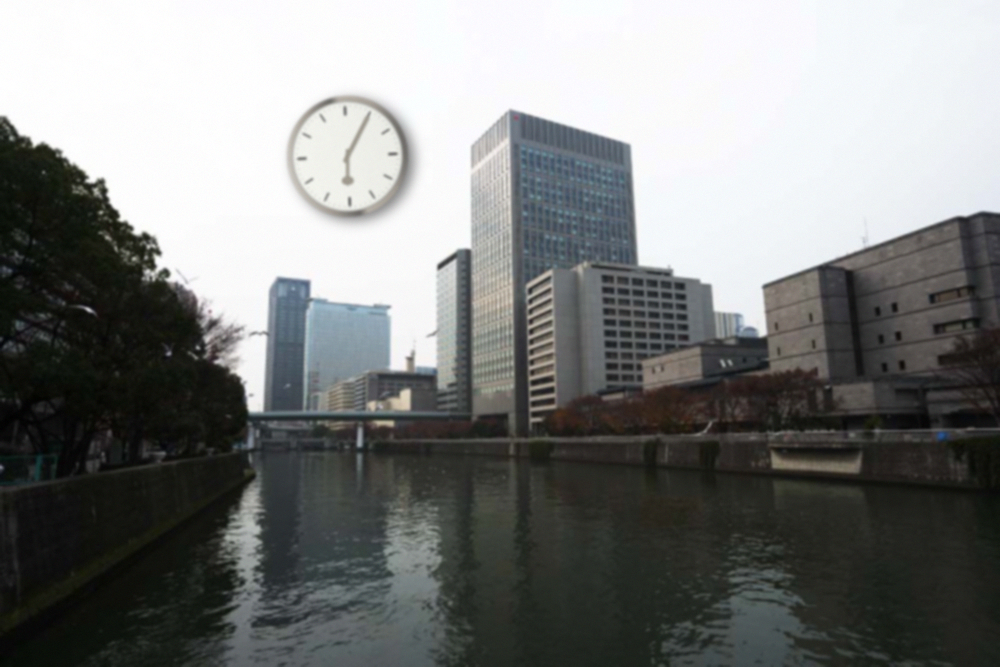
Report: 6.05
